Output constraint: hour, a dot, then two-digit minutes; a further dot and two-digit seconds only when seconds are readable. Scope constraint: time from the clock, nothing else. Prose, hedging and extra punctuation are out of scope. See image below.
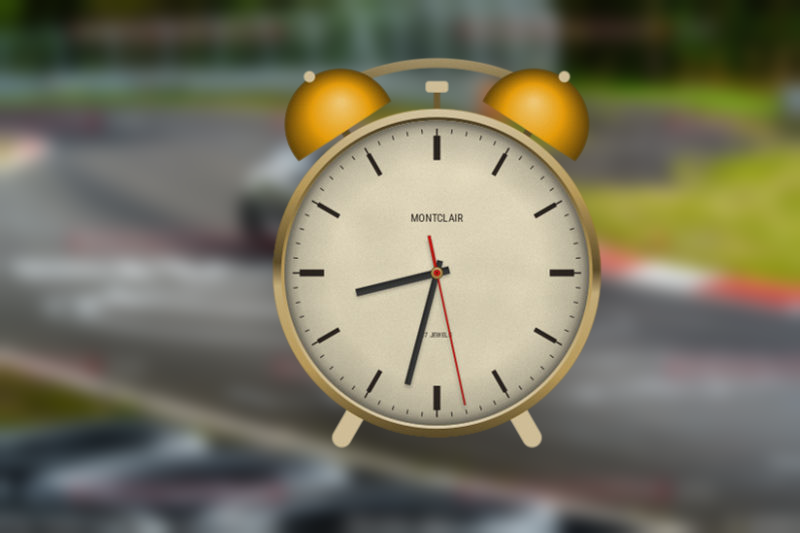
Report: 8.32.28
